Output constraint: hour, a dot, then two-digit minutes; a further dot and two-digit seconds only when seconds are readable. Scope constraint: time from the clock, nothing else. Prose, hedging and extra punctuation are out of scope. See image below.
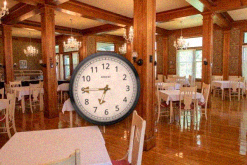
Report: 6.45
